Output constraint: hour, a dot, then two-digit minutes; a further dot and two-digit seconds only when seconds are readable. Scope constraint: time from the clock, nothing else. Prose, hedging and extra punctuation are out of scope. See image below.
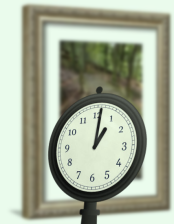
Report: 1.01
